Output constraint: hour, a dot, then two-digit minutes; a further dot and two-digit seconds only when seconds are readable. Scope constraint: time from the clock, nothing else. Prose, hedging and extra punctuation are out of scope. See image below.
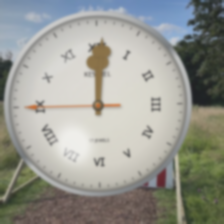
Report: 12.00.45
